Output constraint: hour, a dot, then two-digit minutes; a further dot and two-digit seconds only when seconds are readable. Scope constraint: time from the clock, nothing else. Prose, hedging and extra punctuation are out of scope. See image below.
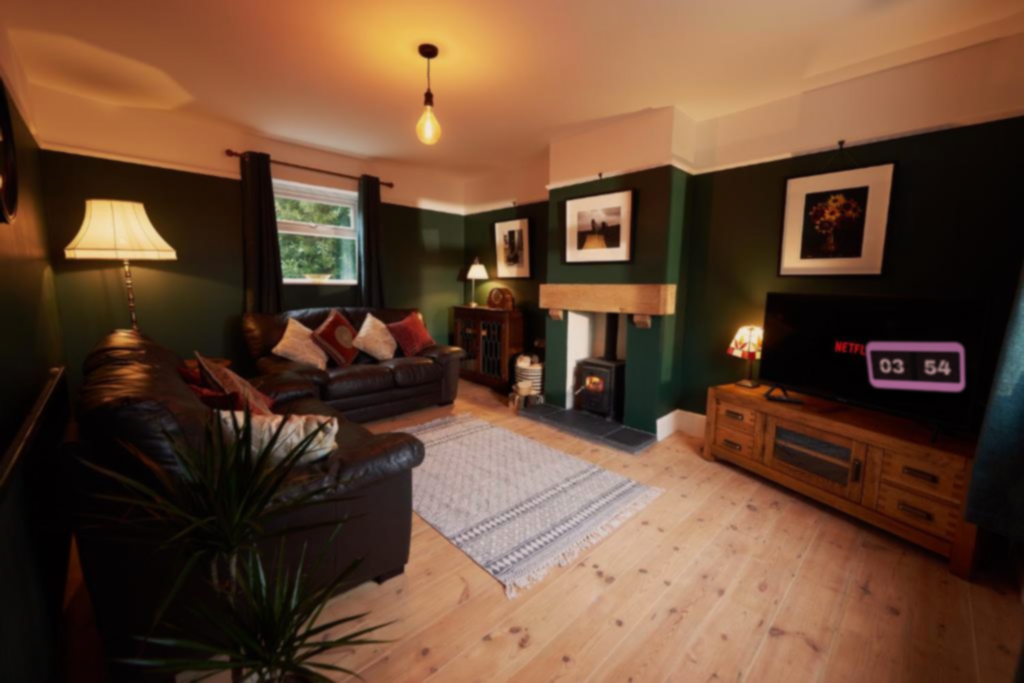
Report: 3.54
